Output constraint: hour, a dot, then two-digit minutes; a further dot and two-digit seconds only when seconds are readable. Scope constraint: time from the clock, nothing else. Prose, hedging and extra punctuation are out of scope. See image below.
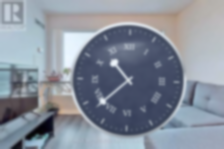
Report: 10.38
